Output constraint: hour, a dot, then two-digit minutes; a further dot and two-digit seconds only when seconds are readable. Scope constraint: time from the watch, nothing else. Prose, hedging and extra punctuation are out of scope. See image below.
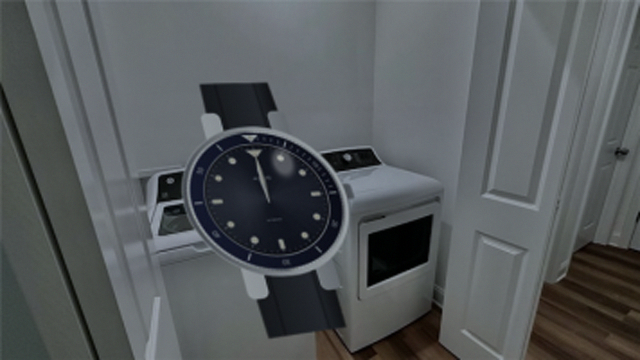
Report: 12.00
